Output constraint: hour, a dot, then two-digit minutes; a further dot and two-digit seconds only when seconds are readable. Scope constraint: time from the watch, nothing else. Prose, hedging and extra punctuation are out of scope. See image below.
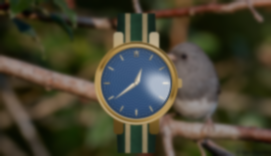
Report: 12.39
